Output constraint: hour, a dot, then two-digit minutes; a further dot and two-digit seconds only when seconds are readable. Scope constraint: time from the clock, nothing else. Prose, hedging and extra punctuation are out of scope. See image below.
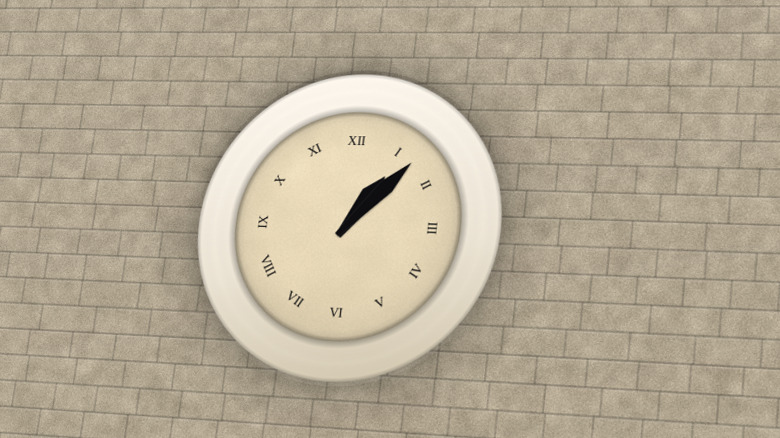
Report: 1.07
